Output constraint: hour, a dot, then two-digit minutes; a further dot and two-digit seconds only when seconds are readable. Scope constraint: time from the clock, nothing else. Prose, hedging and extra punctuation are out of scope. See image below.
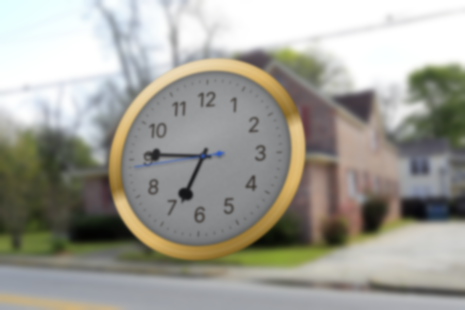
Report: 6.45.44
